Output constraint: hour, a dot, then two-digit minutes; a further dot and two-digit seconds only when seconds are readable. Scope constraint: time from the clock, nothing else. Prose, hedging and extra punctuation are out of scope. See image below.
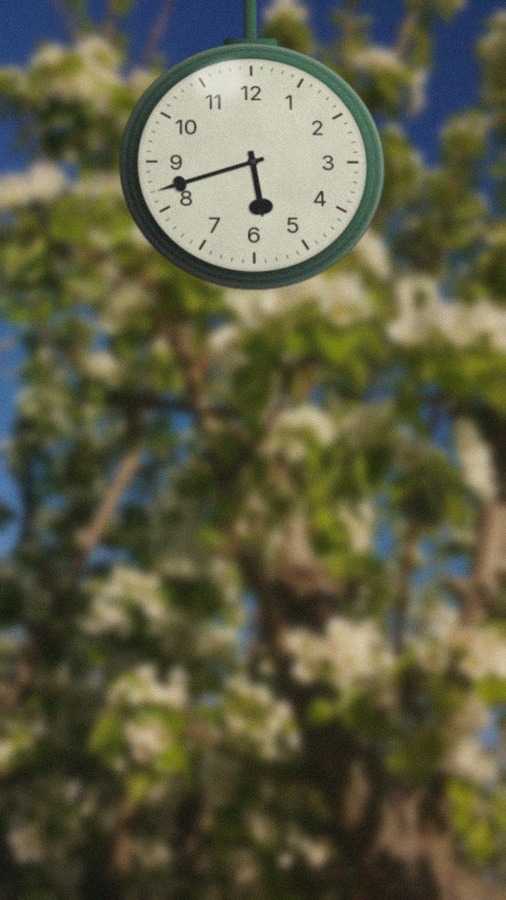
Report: 5.42
